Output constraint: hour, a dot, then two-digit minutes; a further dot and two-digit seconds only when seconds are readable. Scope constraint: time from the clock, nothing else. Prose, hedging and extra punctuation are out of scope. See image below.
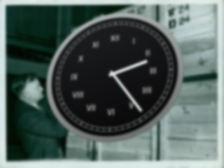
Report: 2.24
